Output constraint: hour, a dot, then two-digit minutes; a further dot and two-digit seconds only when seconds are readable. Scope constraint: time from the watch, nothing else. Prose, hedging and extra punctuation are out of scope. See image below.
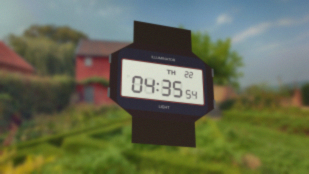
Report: 4.35
